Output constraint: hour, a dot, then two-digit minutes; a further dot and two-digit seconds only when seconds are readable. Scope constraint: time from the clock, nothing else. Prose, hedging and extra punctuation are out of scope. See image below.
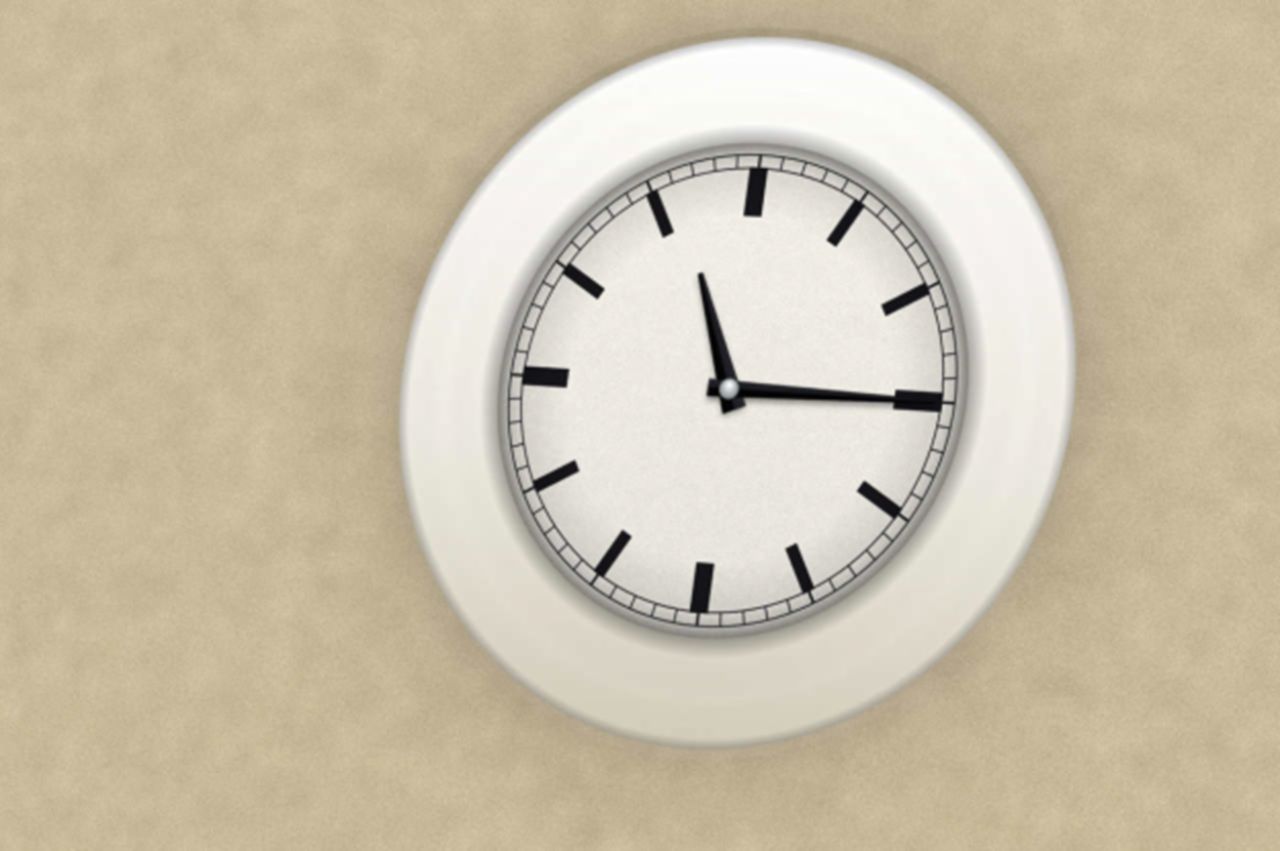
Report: 11.15
